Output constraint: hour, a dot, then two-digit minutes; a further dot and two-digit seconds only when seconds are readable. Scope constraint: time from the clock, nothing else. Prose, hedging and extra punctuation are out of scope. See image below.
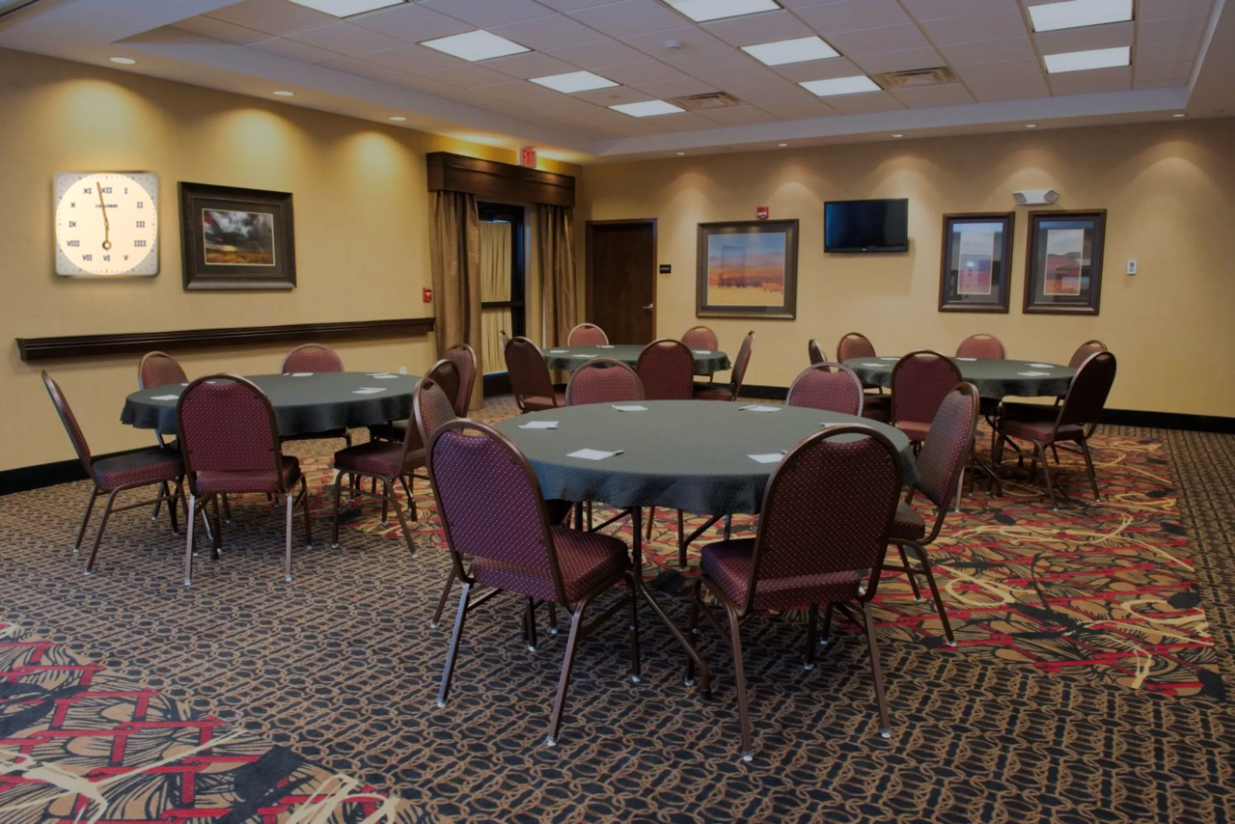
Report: 5.58
